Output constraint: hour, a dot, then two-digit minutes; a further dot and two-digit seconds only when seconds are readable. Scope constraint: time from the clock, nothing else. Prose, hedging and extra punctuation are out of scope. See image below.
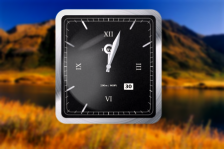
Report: 12.03
